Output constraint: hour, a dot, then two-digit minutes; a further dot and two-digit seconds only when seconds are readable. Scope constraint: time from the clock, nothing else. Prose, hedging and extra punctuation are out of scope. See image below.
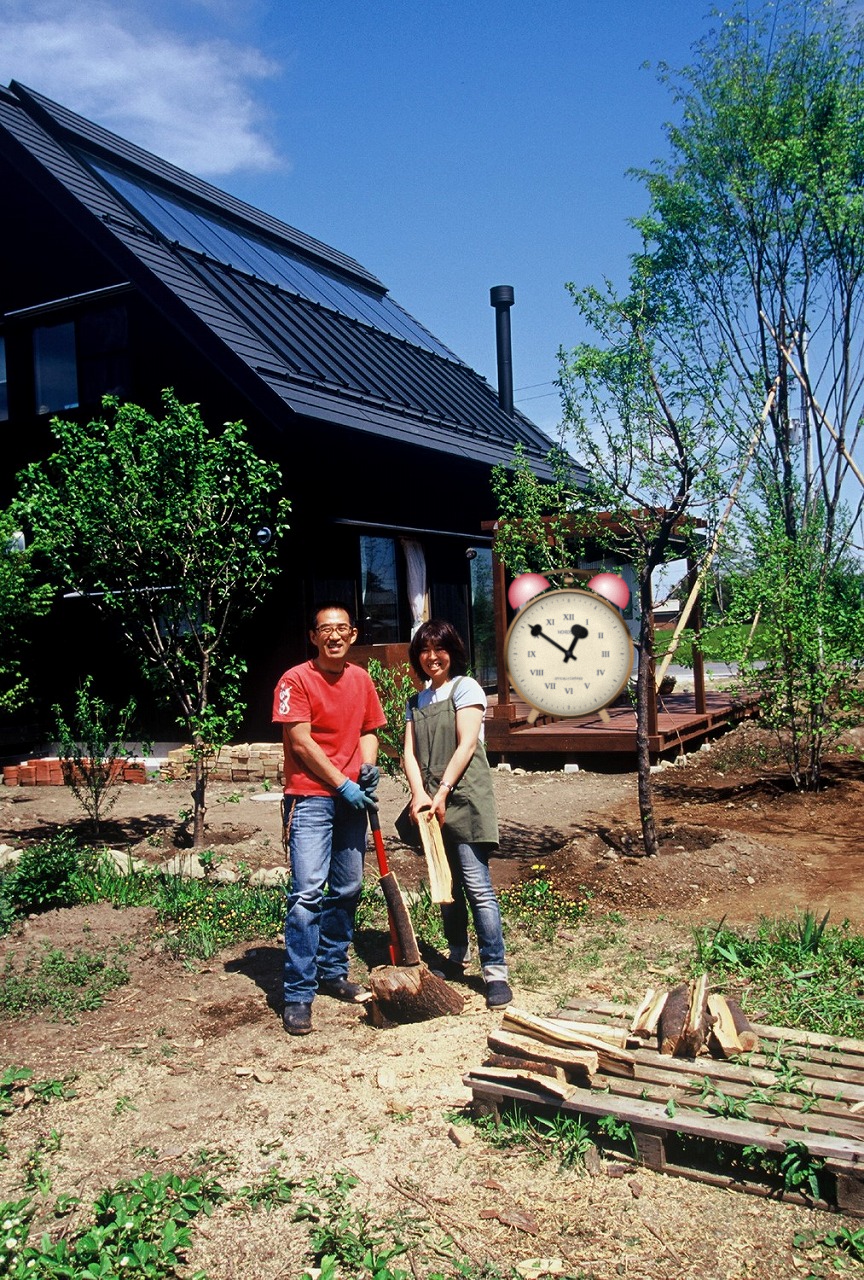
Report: 12.51
